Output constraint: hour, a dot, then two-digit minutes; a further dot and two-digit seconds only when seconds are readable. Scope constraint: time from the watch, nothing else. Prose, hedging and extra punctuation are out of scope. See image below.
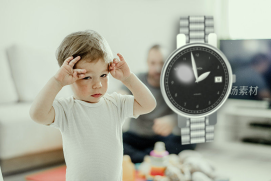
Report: 1.58
